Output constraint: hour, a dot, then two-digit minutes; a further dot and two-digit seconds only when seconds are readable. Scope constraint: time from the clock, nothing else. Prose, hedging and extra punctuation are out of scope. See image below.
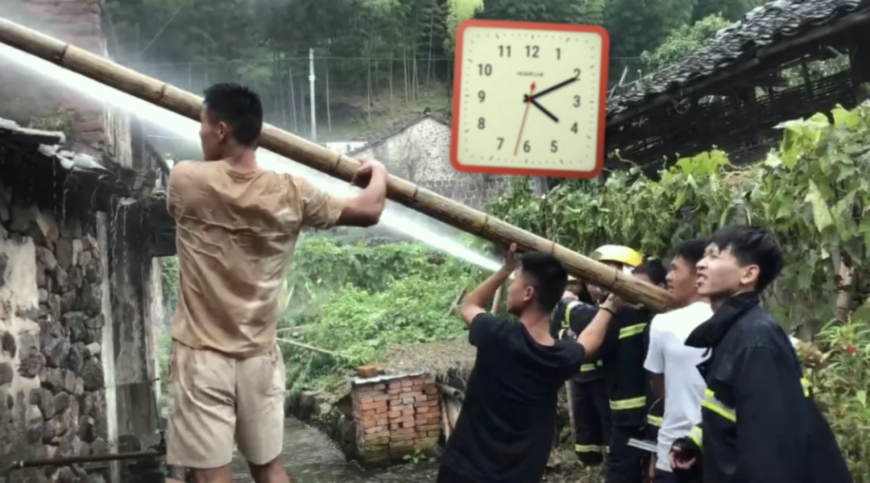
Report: 4.10.32
